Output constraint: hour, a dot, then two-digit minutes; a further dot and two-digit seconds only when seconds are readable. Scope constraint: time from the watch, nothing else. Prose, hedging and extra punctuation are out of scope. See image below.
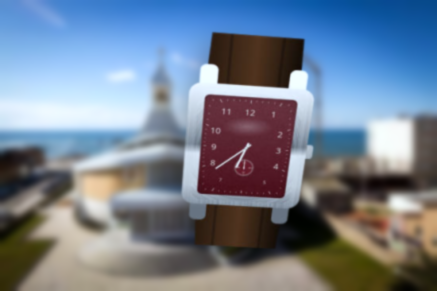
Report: 6.38
